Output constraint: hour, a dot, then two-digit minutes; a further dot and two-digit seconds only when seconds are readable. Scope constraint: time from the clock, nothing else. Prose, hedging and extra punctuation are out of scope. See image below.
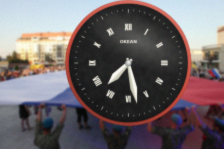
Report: 7.28
